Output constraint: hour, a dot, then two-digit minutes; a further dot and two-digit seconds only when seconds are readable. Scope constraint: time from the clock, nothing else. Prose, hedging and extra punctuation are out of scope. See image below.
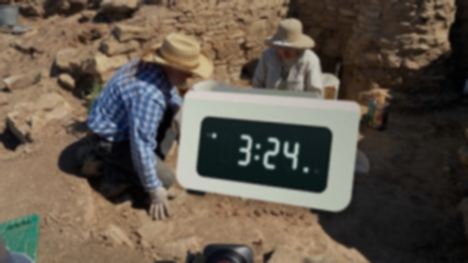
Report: 3.24
